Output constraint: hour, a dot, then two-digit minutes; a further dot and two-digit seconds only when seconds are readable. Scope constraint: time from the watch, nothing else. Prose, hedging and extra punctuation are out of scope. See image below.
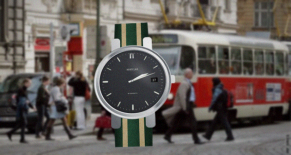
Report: 2.12
